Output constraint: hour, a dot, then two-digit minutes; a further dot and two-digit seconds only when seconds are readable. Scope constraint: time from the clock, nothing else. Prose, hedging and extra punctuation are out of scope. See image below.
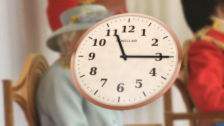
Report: 11.15
